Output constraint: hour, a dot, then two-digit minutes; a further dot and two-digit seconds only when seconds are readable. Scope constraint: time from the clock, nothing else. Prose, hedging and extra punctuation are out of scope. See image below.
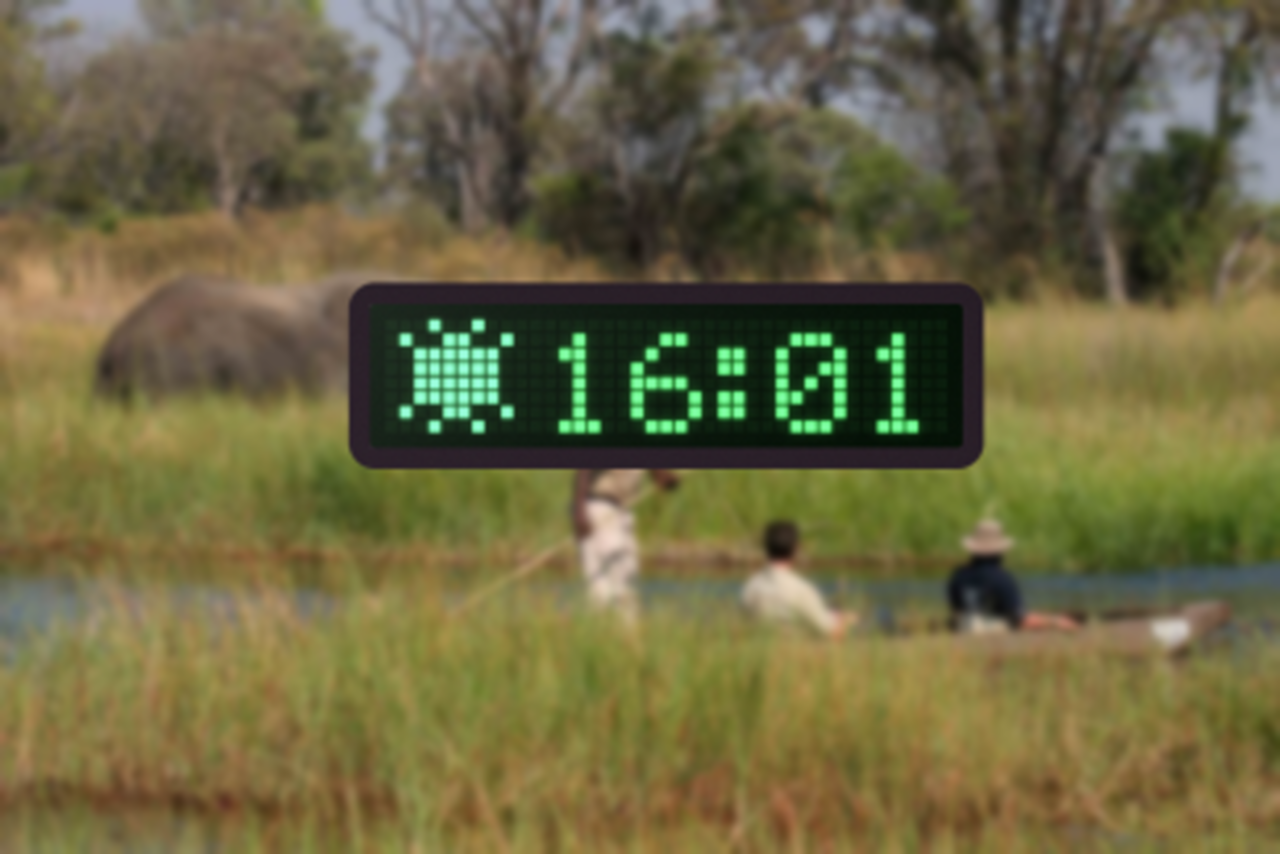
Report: 16.01
